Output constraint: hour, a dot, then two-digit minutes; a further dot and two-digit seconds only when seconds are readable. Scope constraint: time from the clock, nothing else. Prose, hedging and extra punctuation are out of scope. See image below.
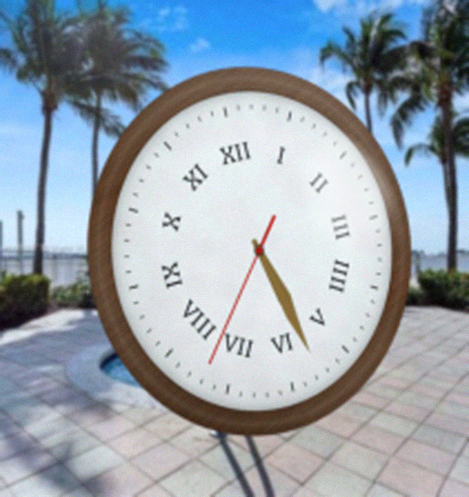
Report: 5.27.37
